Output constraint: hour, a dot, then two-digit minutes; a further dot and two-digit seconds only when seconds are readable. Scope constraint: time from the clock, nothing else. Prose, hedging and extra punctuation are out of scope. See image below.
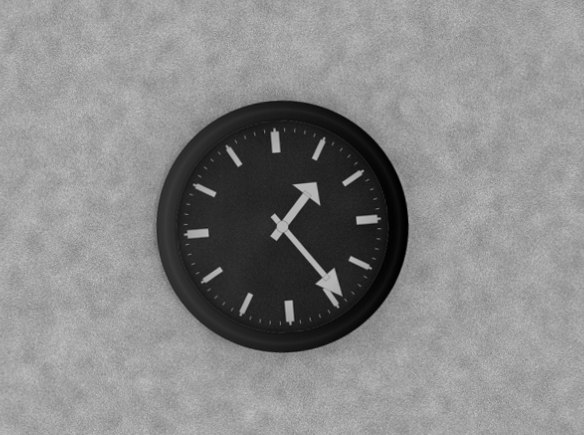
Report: 1.24
